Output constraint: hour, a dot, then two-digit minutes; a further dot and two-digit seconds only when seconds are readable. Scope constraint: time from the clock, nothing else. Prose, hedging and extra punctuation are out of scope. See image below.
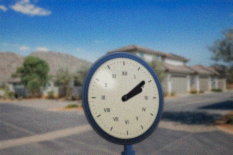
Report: 2.09
